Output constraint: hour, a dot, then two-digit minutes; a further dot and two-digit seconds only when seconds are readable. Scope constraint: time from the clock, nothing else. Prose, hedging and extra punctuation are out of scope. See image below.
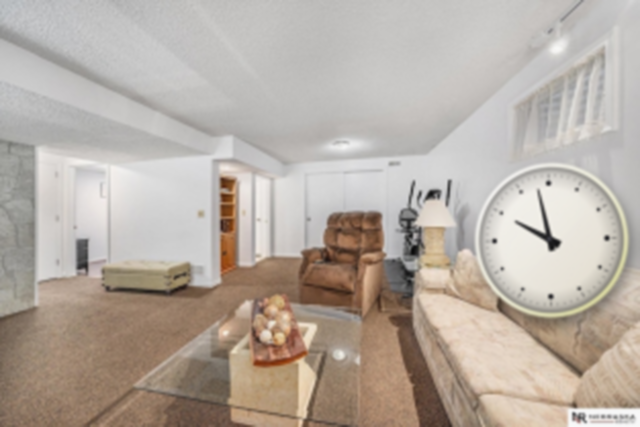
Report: 9.58
